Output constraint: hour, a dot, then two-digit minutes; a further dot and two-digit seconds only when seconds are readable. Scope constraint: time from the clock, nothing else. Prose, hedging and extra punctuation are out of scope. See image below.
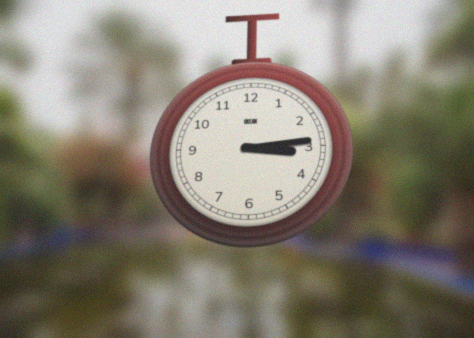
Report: 3.14
